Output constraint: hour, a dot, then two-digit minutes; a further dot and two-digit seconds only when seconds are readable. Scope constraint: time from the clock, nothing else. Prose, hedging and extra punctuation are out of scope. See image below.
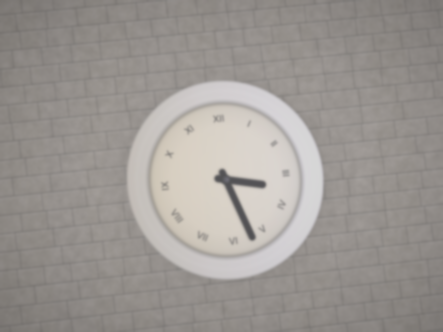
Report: 3.27
